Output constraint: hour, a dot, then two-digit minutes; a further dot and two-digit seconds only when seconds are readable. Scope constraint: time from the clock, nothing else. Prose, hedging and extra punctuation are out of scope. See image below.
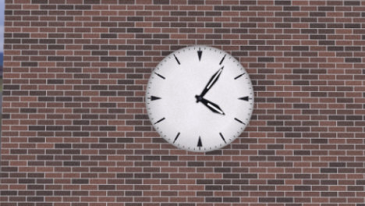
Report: 4.06
